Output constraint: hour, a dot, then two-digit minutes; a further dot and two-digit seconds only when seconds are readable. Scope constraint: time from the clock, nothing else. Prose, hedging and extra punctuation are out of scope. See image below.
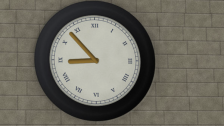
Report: 8.53
